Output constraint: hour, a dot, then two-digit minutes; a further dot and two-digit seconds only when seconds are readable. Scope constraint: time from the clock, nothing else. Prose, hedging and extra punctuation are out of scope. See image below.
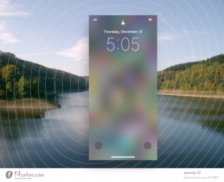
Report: 5.05
